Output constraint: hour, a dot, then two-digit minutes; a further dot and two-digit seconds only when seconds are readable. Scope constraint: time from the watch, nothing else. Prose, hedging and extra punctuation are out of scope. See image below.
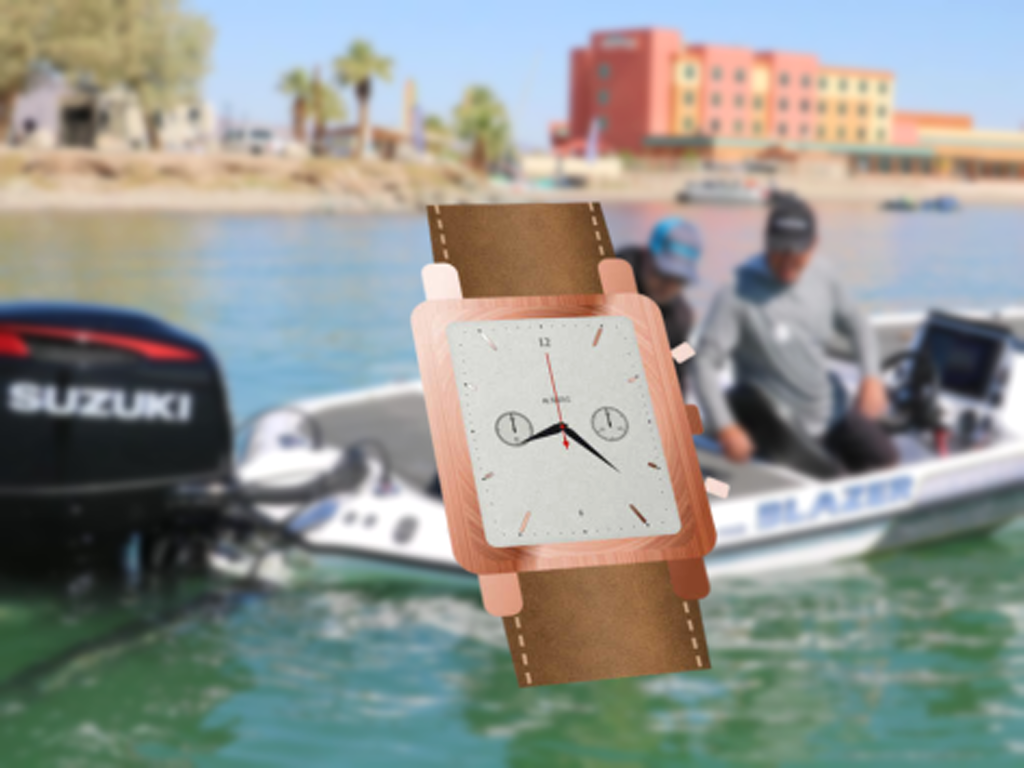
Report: 8.23
